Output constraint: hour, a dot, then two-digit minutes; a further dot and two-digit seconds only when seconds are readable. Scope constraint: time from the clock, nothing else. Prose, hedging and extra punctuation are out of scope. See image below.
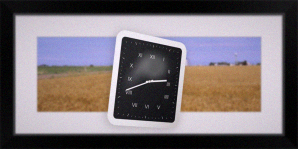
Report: 2.41
